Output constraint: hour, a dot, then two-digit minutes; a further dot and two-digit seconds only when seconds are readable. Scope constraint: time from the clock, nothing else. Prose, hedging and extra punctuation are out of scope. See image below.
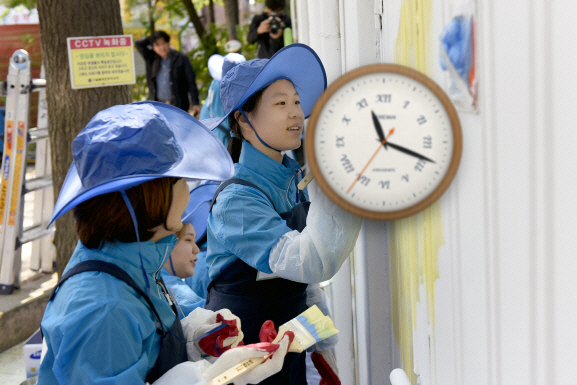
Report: 11.18.36
